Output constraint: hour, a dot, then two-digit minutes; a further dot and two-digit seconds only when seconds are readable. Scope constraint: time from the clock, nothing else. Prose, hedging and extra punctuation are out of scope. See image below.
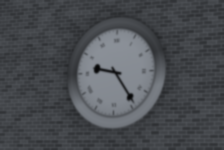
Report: 9.24
